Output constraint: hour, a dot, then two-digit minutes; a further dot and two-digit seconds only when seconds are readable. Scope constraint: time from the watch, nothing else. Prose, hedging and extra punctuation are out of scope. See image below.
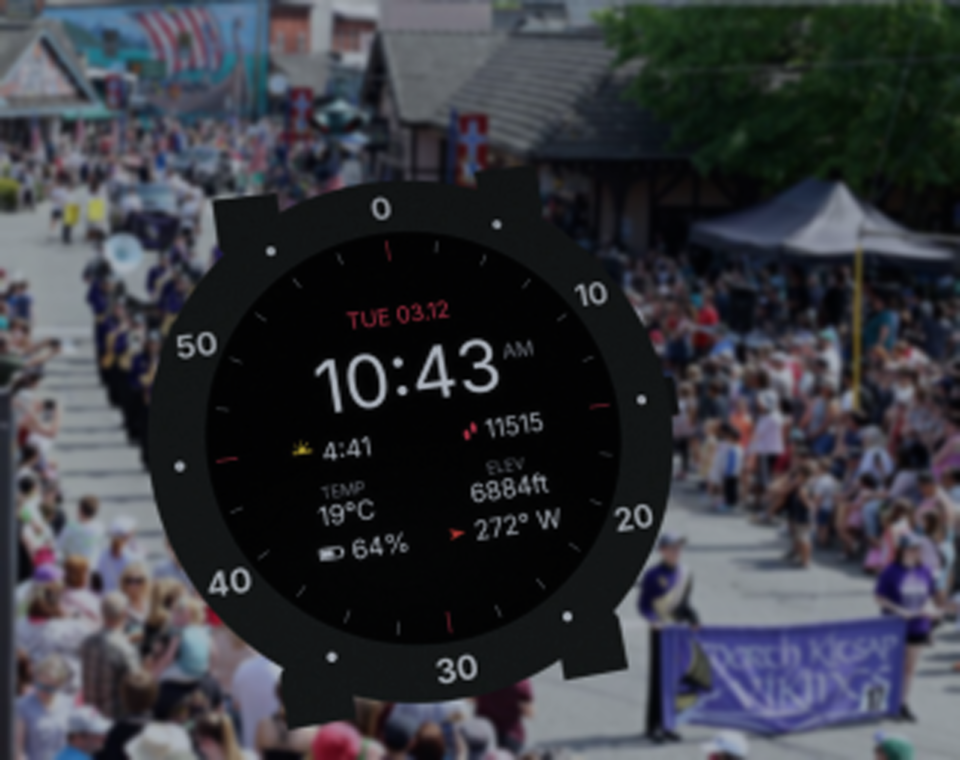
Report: 10.43
